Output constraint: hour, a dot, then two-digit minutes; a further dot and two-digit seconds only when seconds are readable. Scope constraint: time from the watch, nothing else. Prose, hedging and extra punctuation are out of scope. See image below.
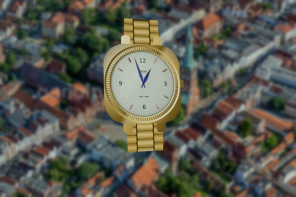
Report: 12.57
